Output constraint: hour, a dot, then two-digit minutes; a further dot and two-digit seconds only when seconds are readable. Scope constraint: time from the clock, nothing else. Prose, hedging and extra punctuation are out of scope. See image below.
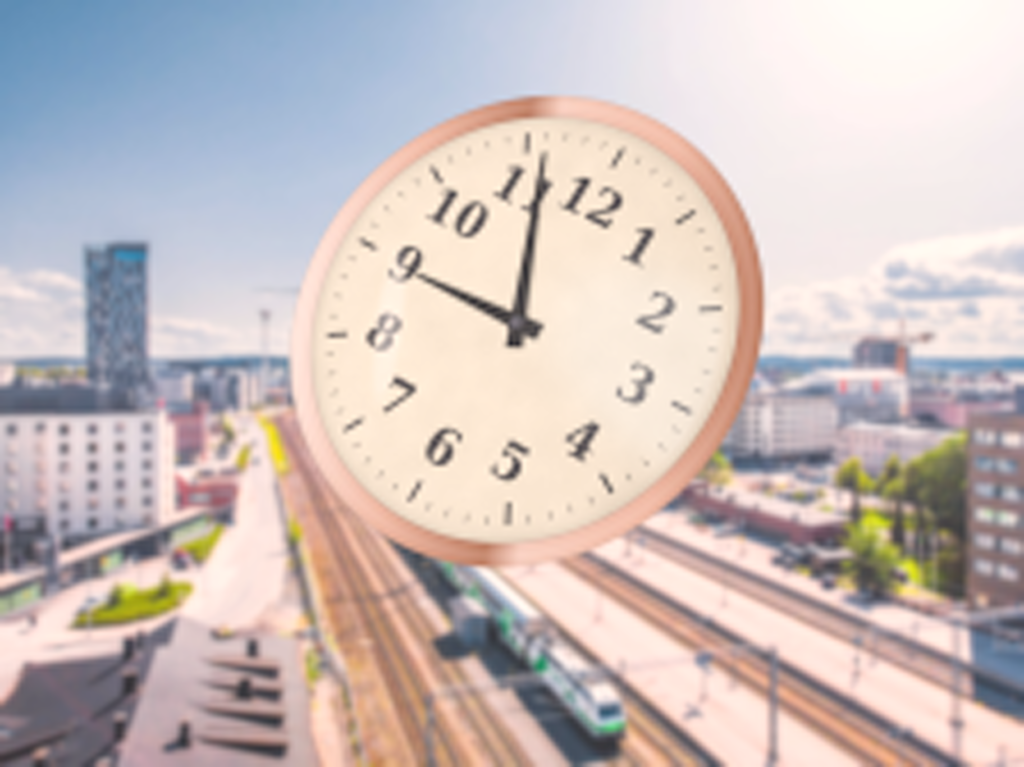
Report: 8.56
